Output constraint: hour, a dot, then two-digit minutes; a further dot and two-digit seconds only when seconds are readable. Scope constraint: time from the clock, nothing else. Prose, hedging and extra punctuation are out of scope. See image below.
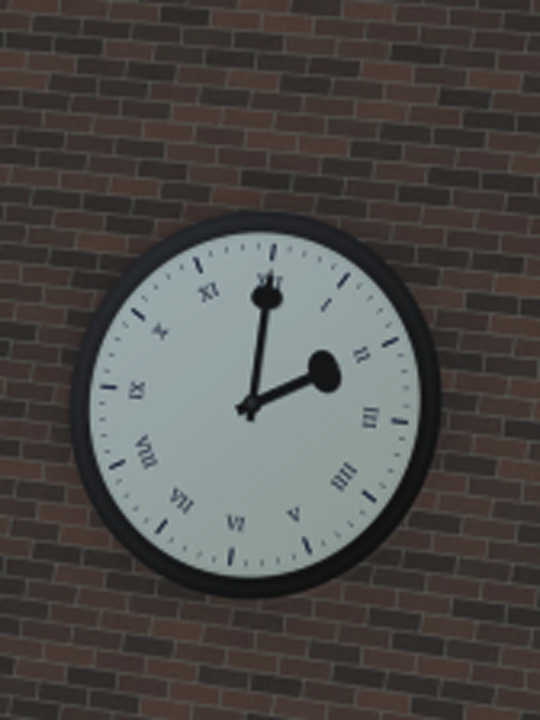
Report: 2.00
